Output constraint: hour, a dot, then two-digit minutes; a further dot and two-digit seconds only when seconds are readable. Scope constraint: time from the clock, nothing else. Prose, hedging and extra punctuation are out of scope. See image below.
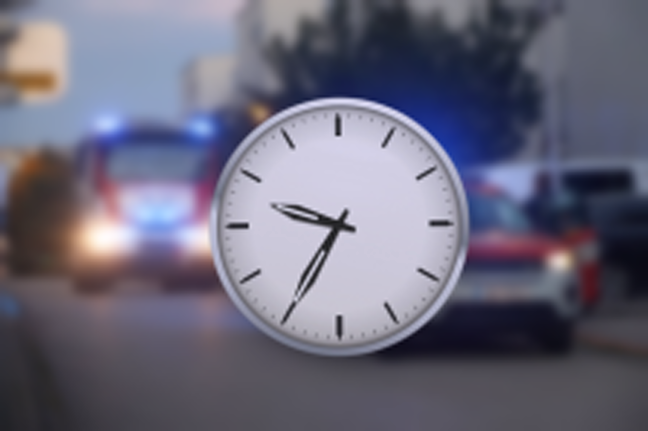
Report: 9.35
